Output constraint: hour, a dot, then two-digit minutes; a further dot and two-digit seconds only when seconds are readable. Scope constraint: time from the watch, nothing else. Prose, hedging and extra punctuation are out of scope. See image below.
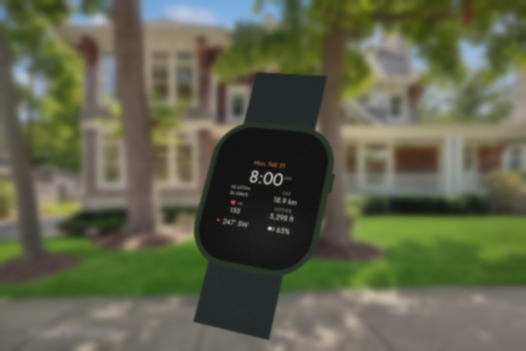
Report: 8.00
